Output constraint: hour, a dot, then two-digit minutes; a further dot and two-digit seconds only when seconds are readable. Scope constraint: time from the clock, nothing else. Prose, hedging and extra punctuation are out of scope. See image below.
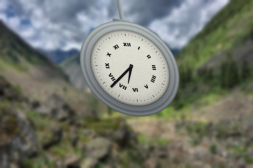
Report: 6.38
